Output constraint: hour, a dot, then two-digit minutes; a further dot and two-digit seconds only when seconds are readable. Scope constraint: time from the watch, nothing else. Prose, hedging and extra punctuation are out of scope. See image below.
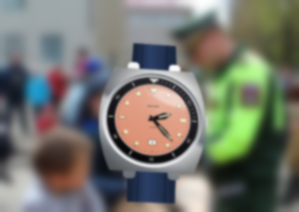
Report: 2.23
